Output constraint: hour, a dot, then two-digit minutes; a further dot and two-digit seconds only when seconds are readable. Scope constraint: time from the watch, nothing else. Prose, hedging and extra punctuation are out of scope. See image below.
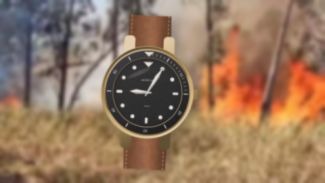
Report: 9.05
